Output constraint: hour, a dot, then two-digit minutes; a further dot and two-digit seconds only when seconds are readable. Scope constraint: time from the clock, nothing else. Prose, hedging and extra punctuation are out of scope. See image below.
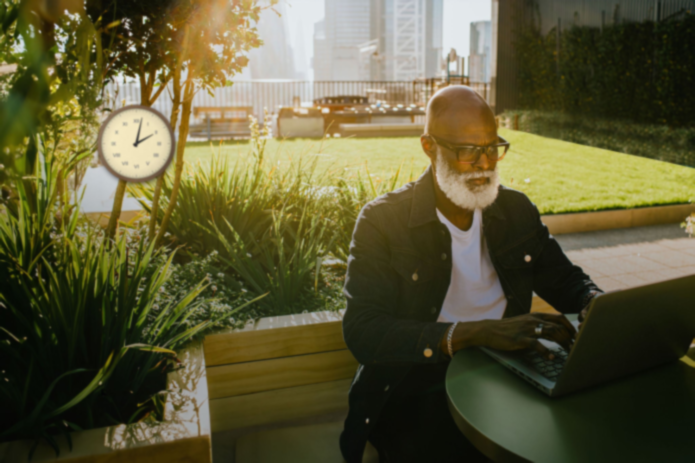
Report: 2.02
